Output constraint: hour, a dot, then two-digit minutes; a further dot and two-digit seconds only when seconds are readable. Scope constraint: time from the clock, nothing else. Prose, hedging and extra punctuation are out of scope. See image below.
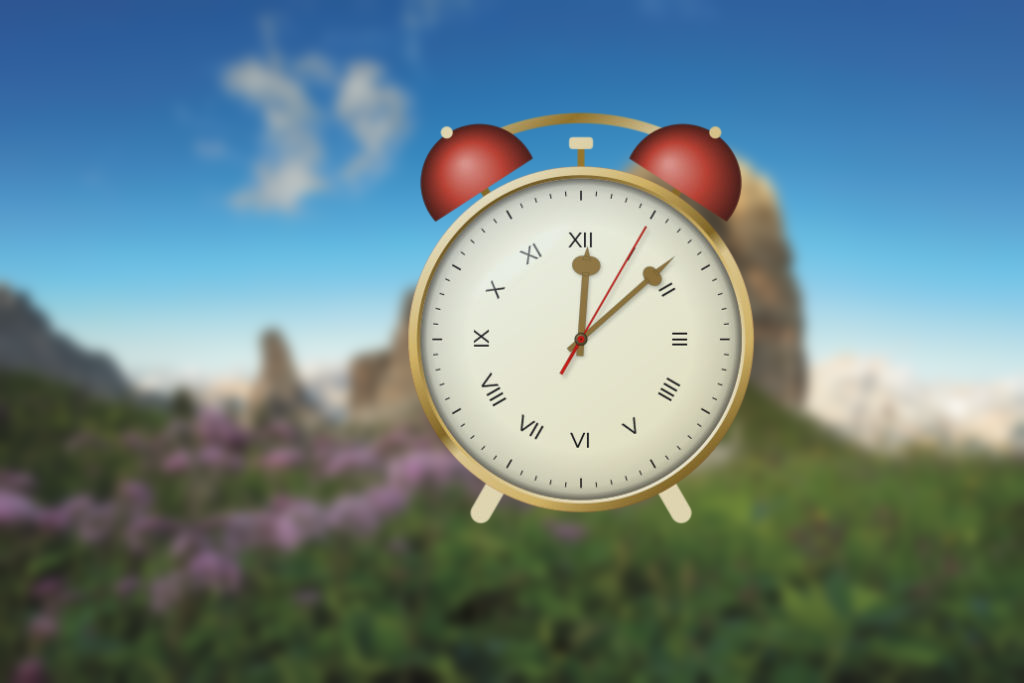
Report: 12.08.05
